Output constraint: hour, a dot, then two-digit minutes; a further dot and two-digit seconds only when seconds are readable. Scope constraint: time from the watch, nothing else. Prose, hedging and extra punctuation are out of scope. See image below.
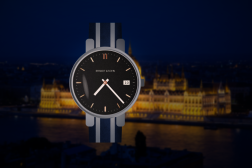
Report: 7.23
